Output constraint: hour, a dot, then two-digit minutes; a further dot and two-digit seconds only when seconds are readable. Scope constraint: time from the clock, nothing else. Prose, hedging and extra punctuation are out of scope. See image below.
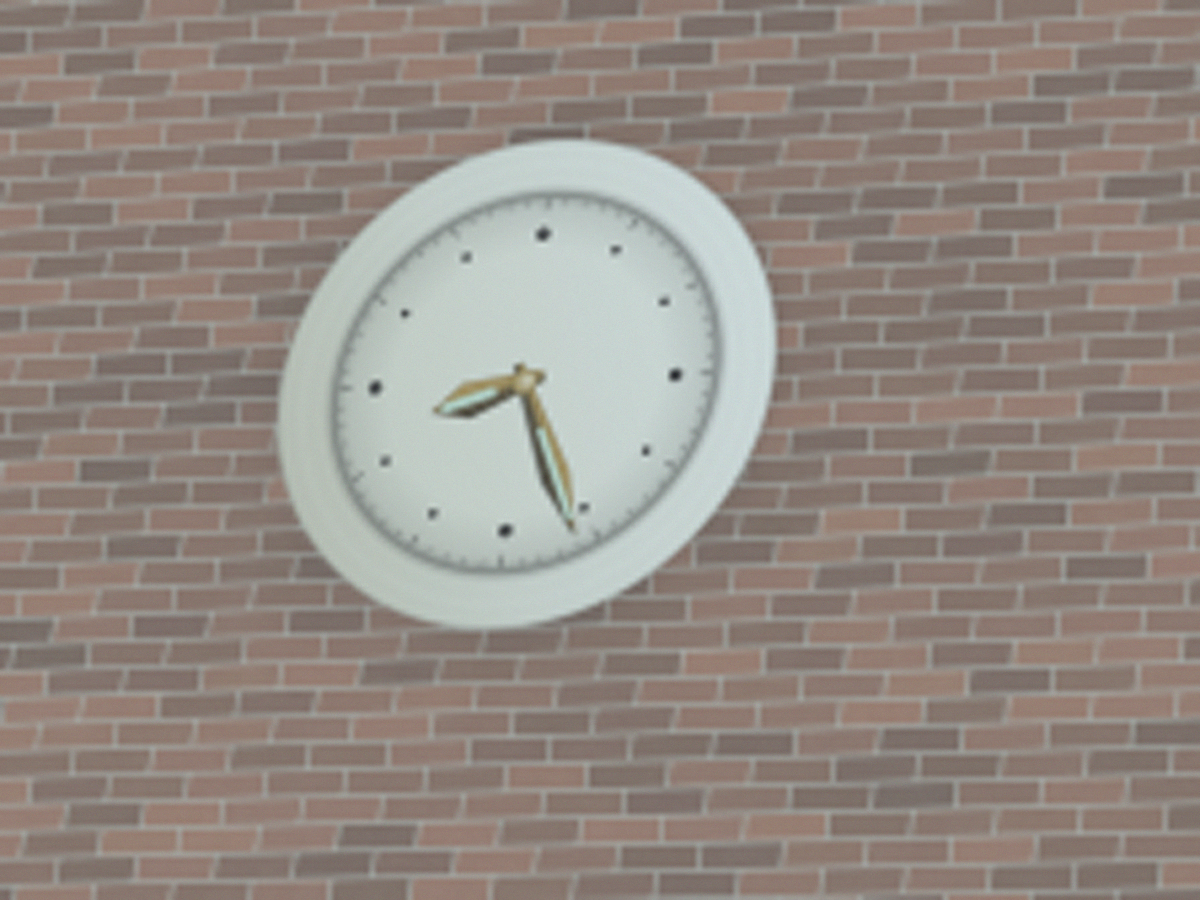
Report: 8.26
